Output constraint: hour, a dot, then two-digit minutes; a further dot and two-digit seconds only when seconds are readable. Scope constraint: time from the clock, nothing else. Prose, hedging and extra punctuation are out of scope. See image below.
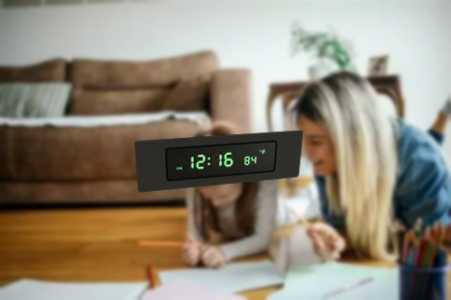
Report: 12.16
